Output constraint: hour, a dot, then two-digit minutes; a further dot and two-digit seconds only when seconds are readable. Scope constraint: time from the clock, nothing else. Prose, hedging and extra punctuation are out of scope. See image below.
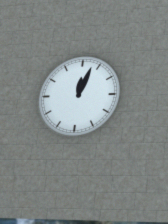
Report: 12.03
